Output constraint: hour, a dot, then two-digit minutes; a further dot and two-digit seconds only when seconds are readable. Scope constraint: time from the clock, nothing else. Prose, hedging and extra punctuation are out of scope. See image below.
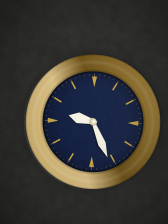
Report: 9.26
